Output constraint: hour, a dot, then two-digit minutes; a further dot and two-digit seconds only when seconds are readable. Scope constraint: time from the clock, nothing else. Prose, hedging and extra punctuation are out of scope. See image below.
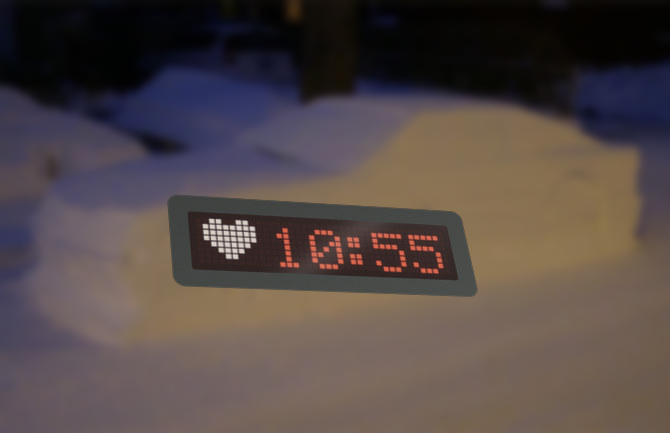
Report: 10.55
